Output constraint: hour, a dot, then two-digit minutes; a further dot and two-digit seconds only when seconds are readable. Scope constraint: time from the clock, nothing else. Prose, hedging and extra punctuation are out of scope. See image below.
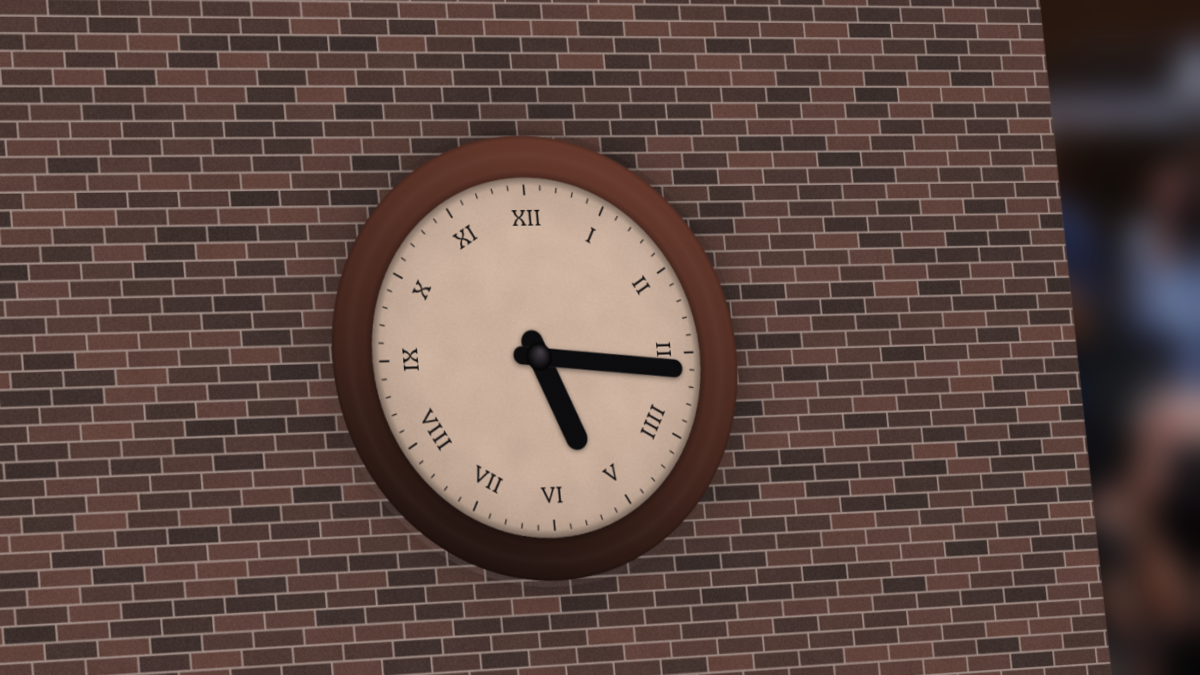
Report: 5.16
